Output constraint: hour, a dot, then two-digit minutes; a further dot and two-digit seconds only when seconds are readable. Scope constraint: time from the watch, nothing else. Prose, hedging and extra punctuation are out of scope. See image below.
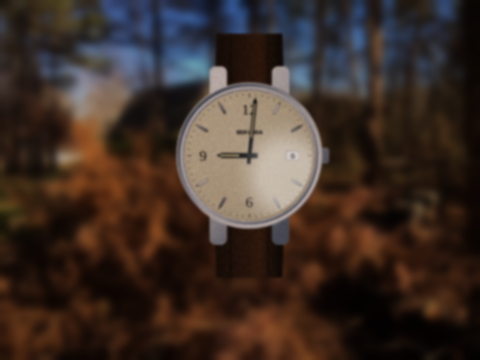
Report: 9.01
